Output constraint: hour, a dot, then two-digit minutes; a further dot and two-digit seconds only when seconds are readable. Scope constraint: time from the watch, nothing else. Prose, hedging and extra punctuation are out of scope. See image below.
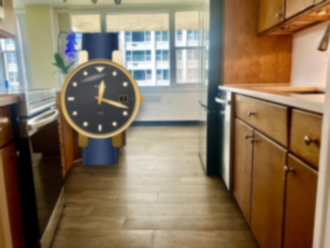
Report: 12.18
